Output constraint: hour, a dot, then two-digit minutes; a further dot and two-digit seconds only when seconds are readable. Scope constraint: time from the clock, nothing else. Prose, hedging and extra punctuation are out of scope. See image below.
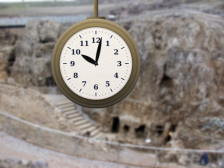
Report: 10.02
